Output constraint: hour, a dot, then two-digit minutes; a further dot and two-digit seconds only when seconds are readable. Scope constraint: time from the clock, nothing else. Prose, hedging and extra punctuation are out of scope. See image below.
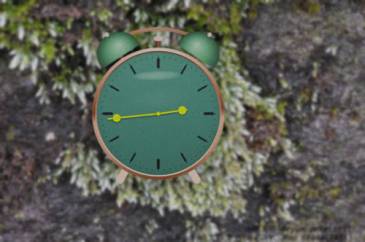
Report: 2.44
